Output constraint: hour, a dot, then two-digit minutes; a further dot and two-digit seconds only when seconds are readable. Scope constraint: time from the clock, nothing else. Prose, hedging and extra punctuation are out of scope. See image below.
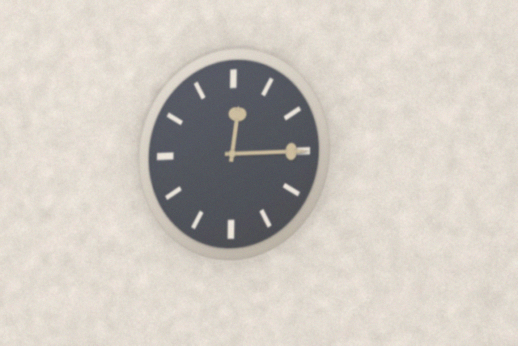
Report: 12.15
